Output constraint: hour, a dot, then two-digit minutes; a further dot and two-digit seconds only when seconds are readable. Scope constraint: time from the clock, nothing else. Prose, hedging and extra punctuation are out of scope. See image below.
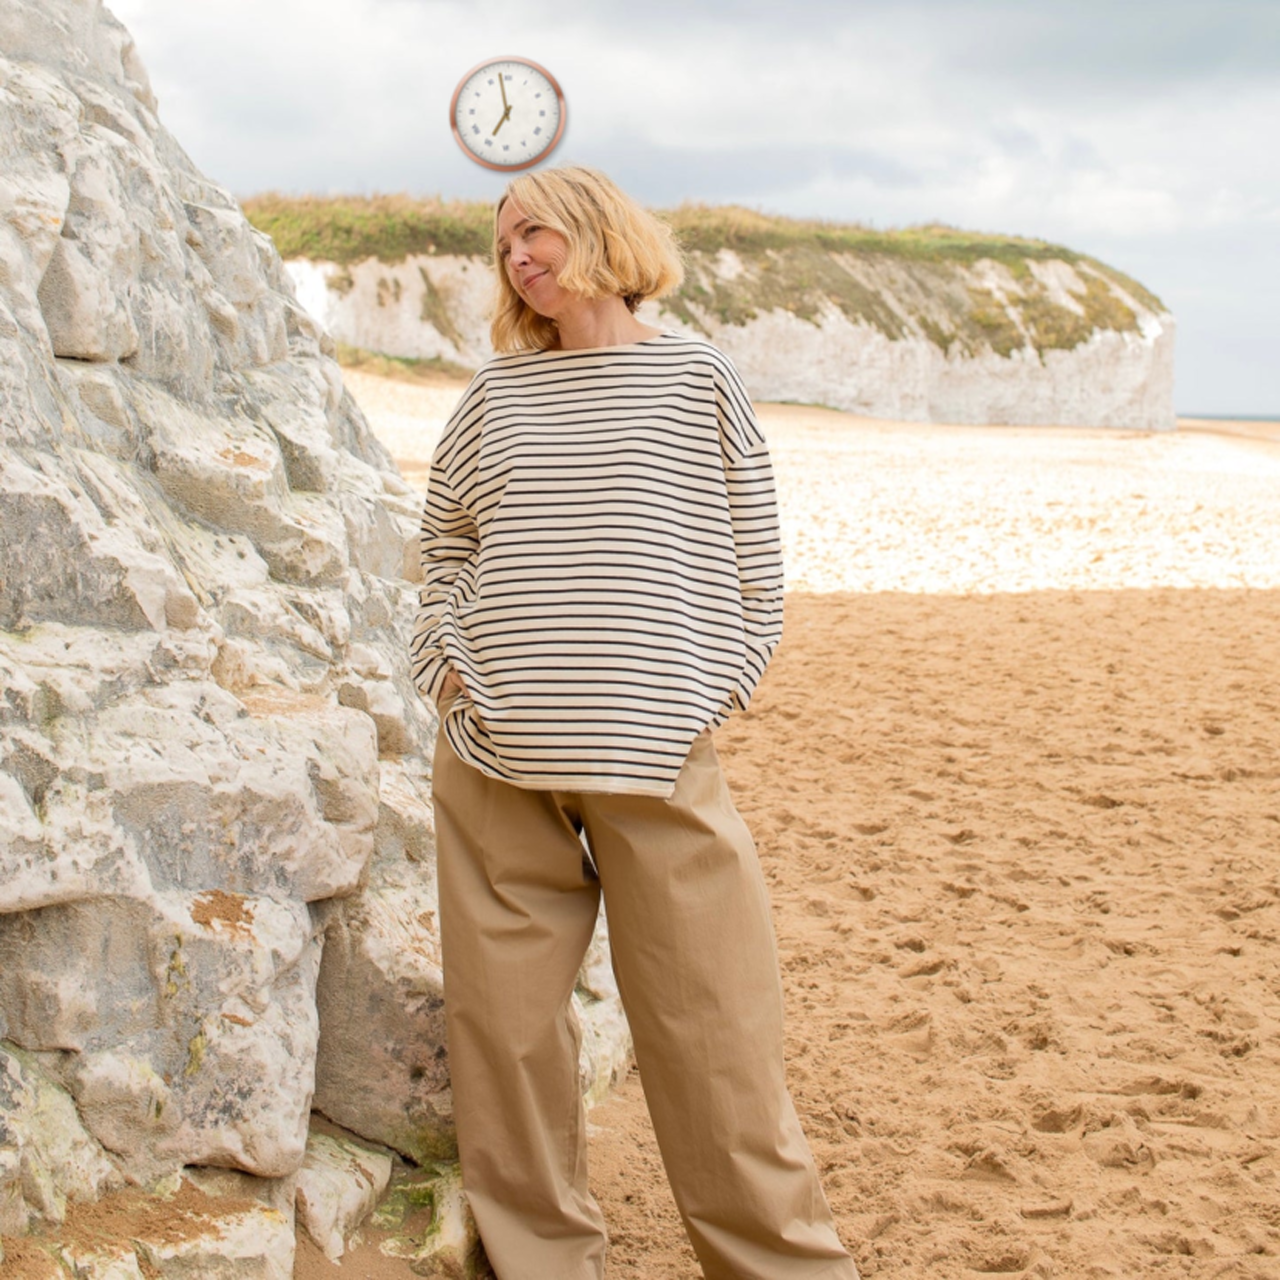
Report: 6.58
